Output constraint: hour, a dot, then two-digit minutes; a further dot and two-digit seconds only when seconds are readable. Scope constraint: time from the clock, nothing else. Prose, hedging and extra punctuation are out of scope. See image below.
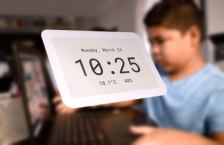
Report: 10.25
